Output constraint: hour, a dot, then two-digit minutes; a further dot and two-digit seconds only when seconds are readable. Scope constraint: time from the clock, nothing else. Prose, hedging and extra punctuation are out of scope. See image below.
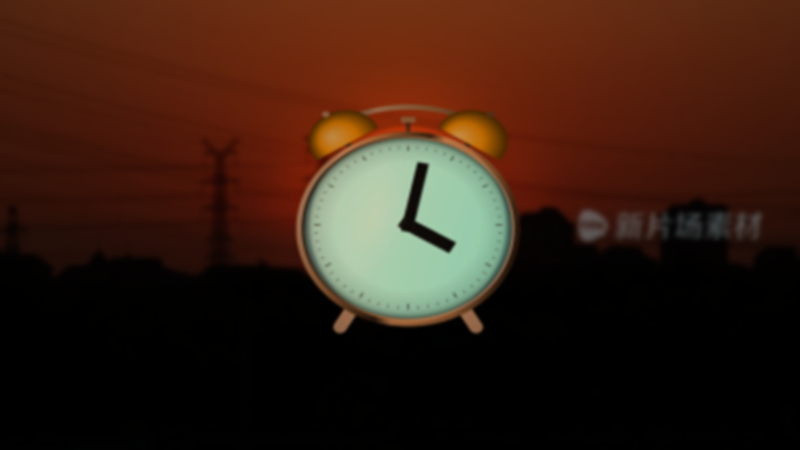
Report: 4.02
